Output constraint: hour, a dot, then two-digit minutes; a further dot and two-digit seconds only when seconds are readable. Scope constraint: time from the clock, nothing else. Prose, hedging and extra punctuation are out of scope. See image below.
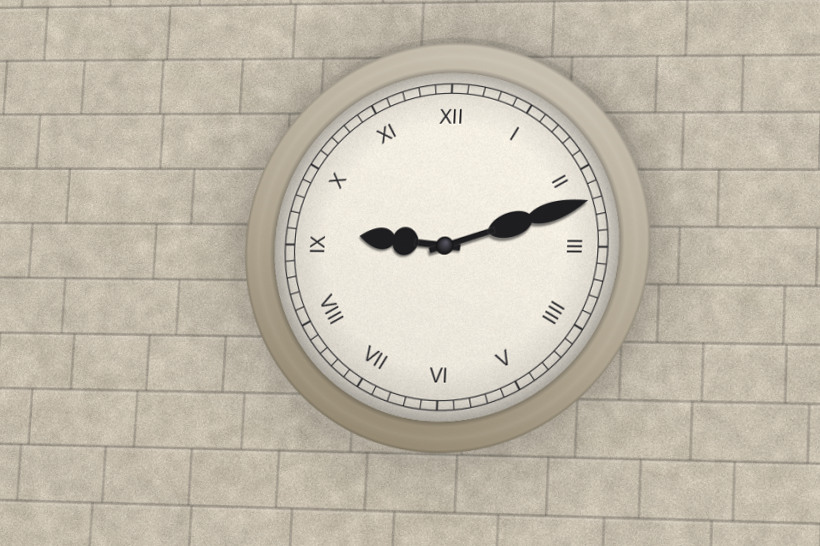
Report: 9.12
